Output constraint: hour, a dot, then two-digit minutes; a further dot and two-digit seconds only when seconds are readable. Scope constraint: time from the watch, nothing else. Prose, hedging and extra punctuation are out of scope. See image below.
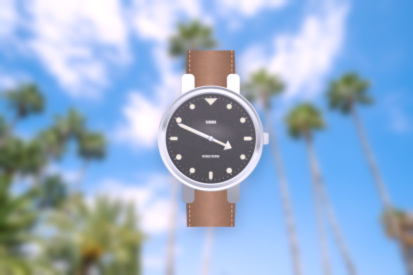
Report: 3.49
